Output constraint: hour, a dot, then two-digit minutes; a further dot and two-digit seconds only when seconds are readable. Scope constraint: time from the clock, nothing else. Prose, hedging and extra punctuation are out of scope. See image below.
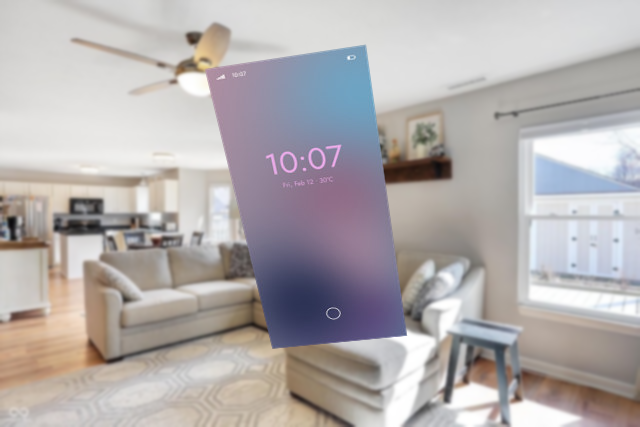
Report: 10.07
